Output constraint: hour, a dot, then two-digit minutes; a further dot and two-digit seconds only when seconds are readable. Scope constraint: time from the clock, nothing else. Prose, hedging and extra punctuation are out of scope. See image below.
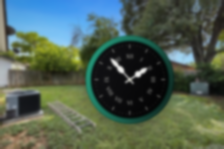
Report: 1.53
